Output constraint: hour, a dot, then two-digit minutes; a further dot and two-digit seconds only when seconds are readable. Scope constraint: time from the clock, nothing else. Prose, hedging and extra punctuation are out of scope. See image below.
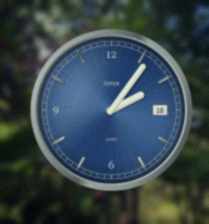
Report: 2.06
